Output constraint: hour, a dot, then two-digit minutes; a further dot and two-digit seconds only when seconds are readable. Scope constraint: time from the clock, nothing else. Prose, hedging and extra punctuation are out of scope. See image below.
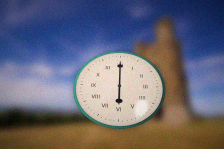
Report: 6.00
